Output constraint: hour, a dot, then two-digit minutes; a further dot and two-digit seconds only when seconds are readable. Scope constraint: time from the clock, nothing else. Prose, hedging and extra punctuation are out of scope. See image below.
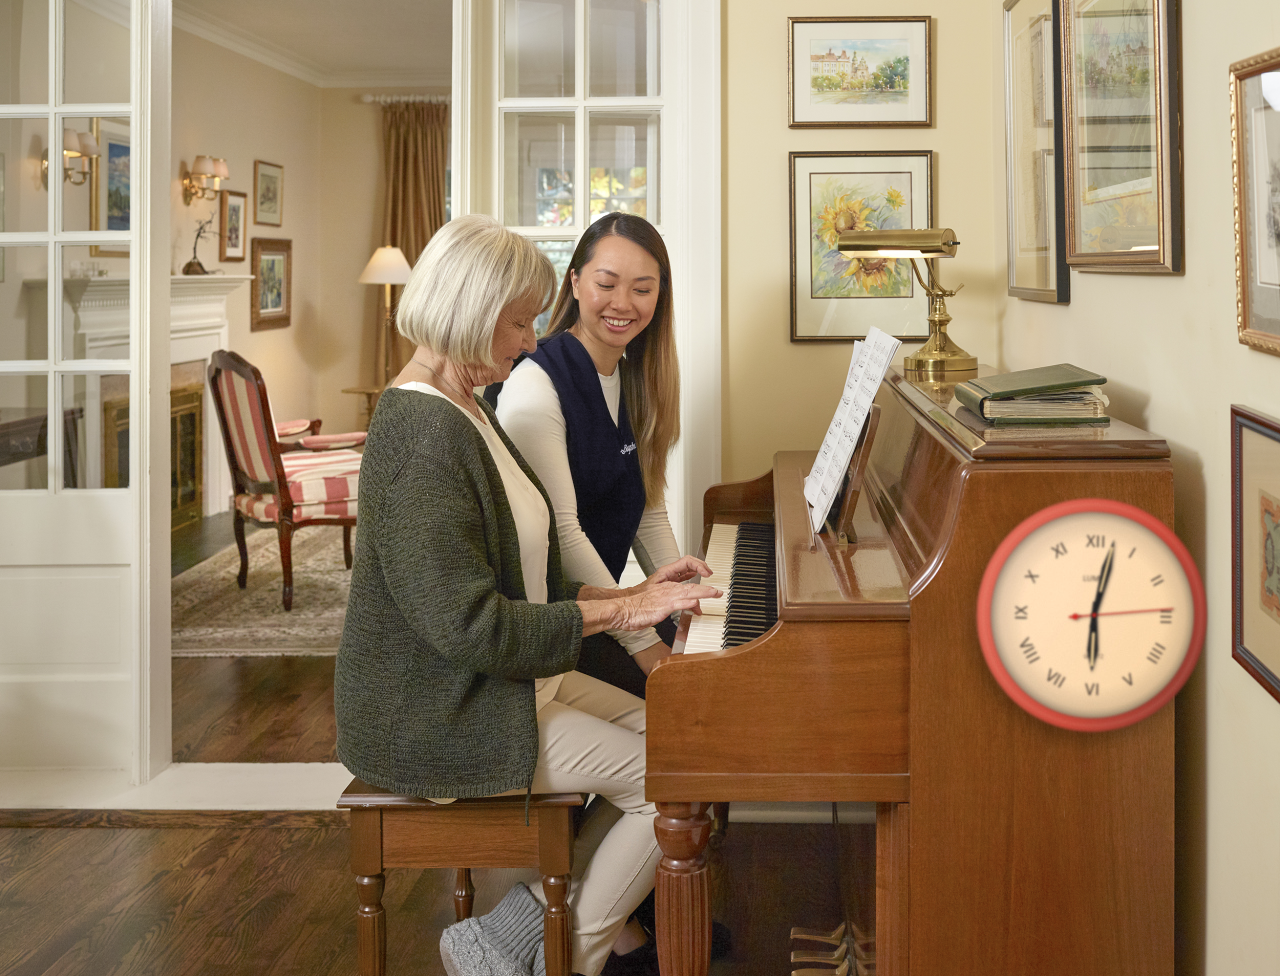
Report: 6.02.14
